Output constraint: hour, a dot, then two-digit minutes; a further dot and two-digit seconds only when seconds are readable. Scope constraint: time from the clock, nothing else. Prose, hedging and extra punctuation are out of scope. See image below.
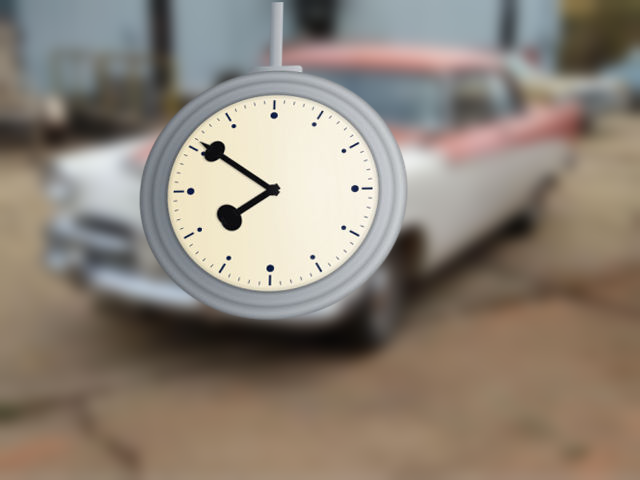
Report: 7.51
